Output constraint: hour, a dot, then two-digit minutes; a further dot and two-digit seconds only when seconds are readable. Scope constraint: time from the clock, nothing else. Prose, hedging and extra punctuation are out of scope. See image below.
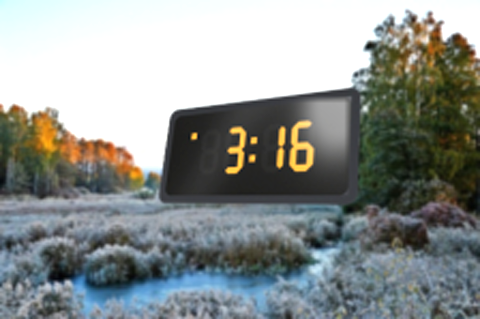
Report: 3.16
